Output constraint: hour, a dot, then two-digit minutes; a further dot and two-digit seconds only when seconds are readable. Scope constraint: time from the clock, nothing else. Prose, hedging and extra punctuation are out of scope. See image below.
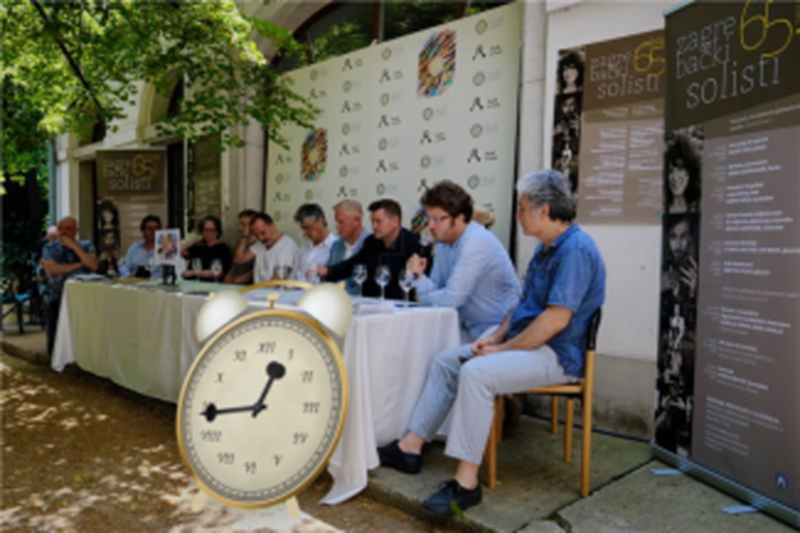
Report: 12.44
